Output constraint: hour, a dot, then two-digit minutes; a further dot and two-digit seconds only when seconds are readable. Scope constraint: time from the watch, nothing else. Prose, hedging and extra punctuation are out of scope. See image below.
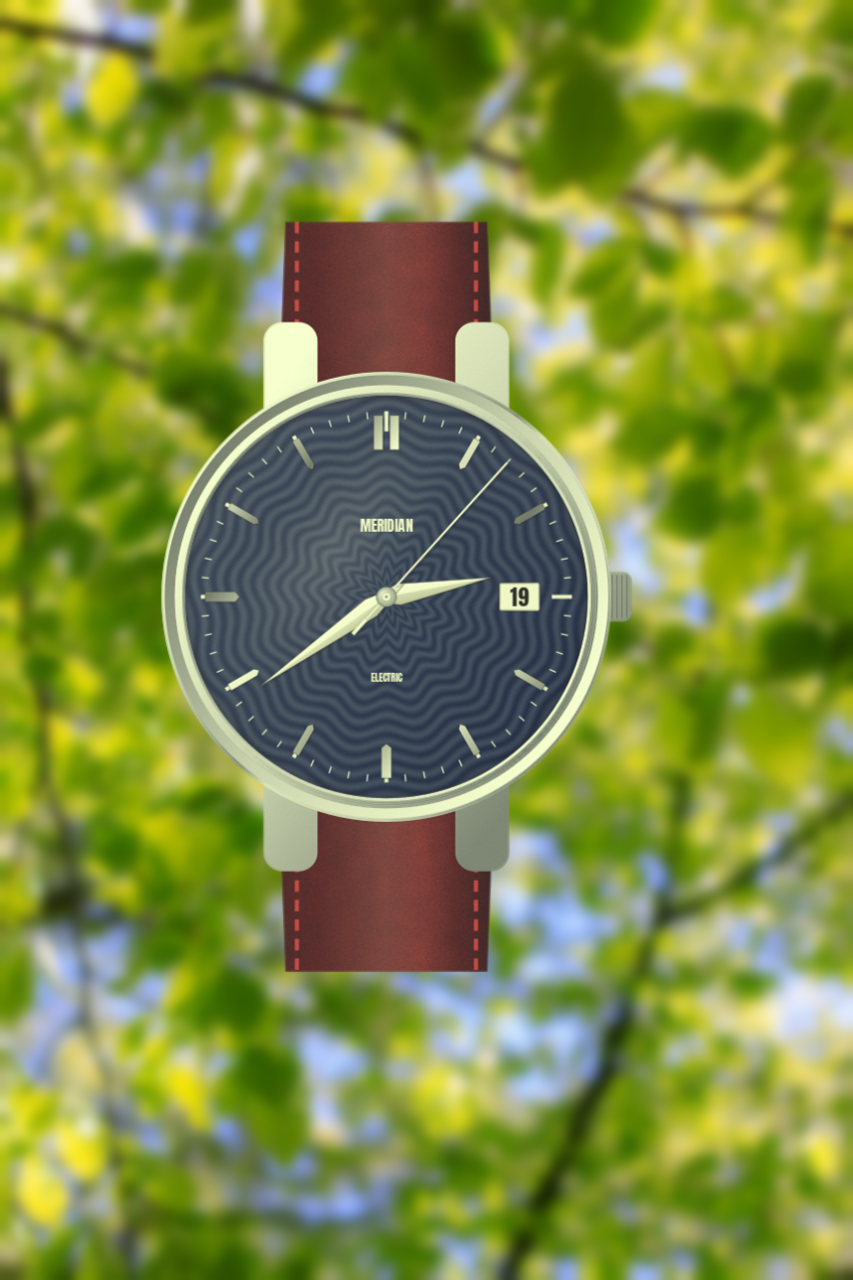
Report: 2.39.07
